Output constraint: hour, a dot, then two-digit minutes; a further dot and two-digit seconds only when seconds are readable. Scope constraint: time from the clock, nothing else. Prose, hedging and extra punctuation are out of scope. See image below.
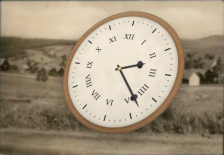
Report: 2.23
